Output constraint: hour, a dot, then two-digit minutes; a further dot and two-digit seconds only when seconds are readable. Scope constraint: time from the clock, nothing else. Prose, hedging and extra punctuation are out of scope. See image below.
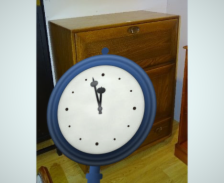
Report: 11.57
